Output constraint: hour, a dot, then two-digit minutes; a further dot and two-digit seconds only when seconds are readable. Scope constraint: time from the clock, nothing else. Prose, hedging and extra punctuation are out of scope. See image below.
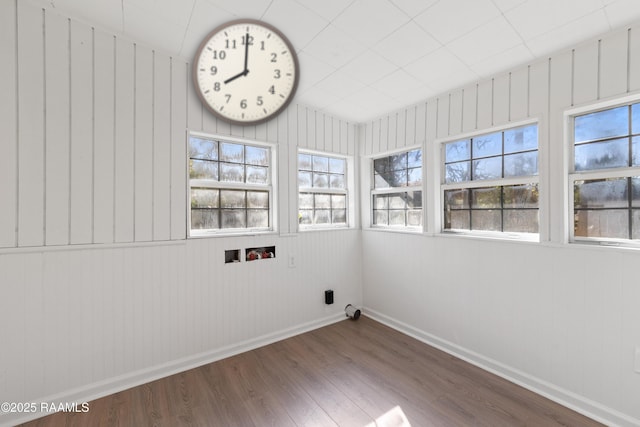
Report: 8.00
